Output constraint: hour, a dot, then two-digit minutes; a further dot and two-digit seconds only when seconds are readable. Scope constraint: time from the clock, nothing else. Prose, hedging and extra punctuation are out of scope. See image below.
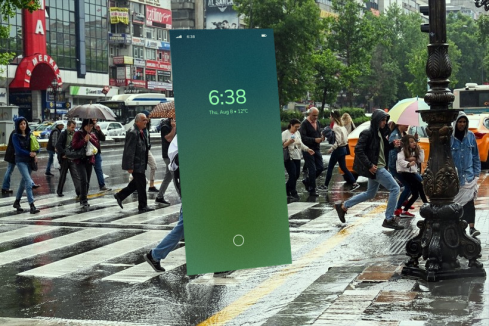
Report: 6.38
